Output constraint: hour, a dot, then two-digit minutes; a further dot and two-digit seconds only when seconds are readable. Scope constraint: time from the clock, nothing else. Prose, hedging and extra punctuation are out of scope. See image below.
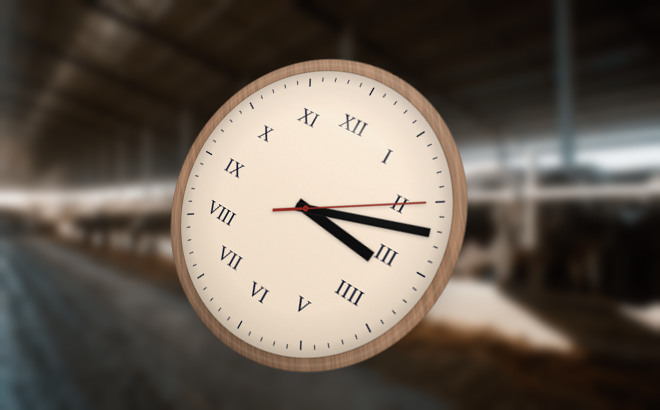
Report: 3.12.10
